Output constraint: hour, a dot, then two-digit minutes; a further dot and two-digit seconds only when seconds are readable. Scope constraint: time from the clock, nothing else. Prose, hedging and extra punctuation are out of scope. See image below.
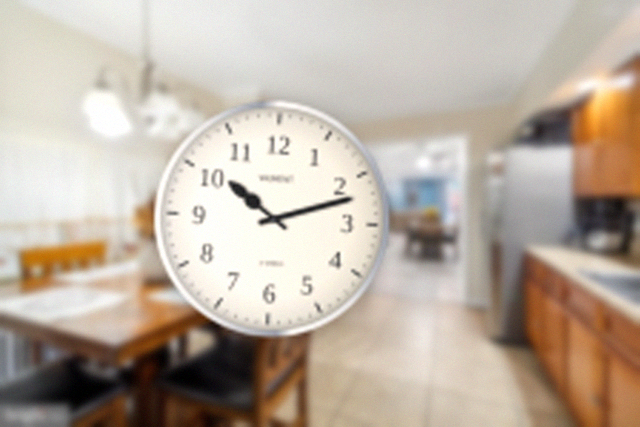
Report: 10.12
